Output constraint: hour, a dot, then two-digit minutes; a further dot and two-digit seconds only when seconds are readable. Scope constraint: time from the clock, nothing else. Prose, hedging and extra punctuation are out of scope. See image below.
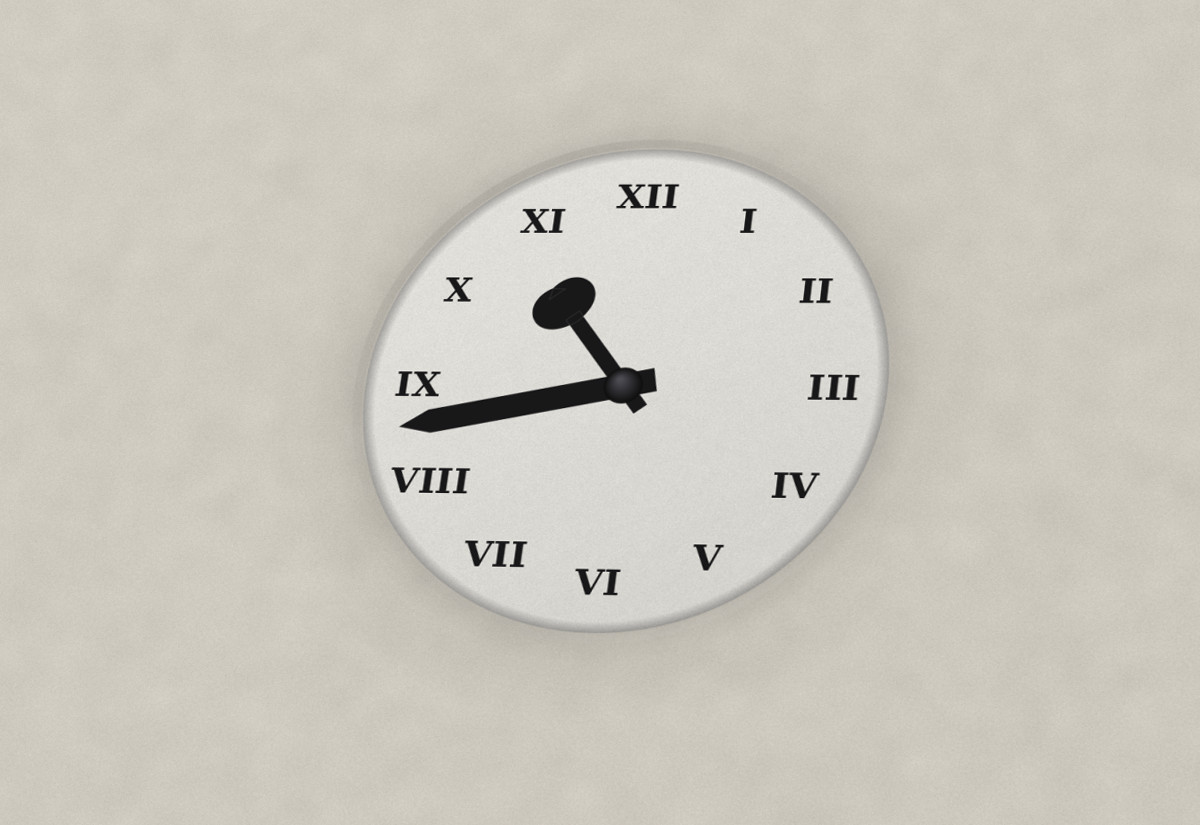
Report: 10.43
